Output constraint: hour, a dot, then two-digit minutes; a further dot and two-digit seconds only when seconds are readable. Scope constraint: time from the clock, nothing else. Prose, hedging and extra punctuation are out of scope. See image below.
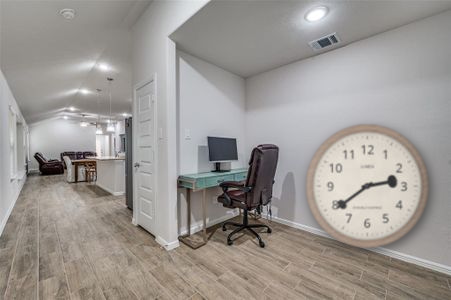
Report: 2.39
